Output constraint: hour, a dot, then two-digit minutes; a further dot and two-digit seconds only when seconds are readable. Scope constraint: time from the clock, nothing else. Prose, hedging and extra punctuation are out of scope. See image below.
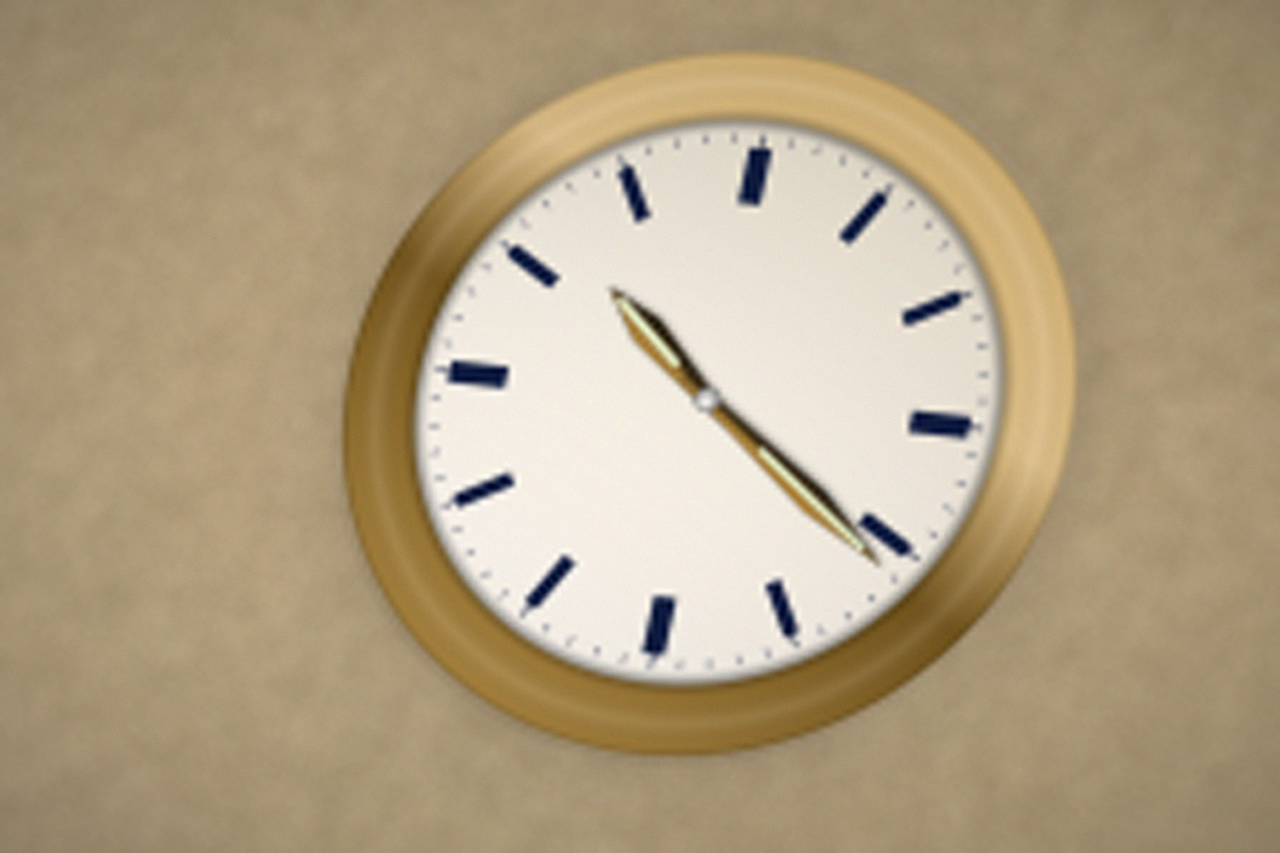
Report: 10.21
